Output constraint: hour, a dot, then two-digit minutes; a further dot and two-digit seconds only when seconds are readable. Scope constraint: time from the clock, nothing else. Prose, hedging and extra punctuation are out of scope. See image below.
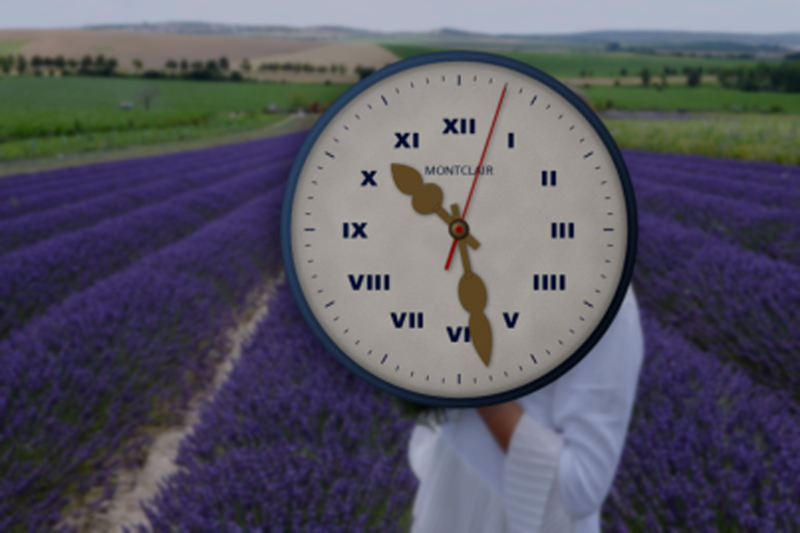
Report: 10.28.03
